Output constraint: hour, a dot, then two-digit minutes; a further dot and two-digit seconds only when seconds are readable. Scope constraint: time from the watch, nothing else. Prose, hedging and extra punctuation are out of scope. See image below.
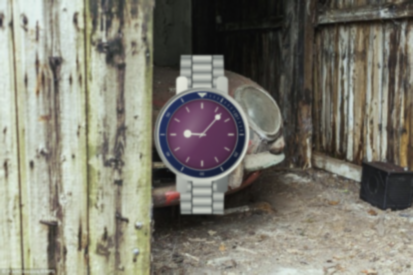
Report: 9.07
